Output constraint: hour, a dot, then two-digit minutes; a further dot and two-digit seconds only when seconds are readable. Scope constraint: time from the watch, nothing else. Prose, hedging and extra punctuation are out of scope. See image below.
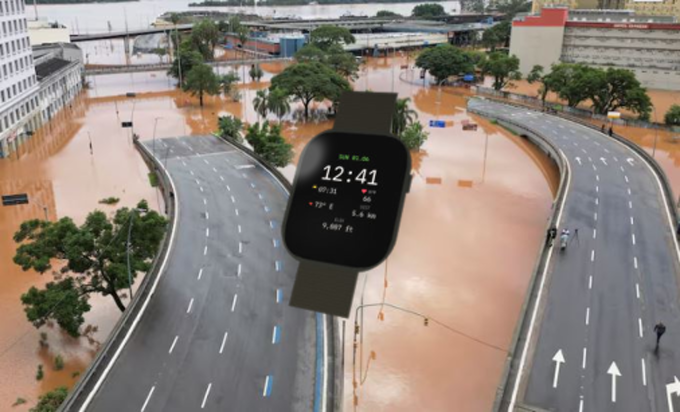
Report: 12.41
